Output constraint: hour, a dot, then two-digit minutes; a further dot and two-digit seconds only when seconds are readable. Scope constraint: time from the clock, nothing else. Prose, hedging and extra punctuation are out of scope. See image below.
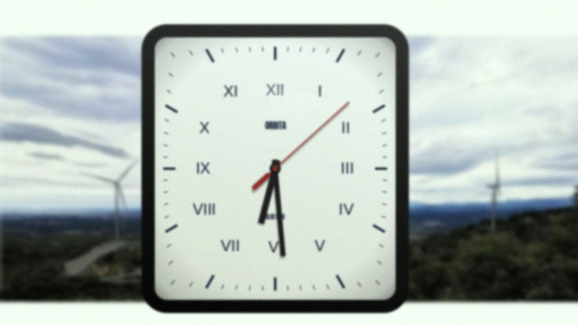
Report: 6.29.08
